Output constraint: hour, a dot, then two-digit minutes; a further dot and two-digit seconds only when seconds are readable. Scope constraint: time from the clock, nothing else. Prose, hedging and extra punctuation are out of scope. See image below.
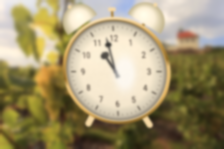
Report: 10.58
